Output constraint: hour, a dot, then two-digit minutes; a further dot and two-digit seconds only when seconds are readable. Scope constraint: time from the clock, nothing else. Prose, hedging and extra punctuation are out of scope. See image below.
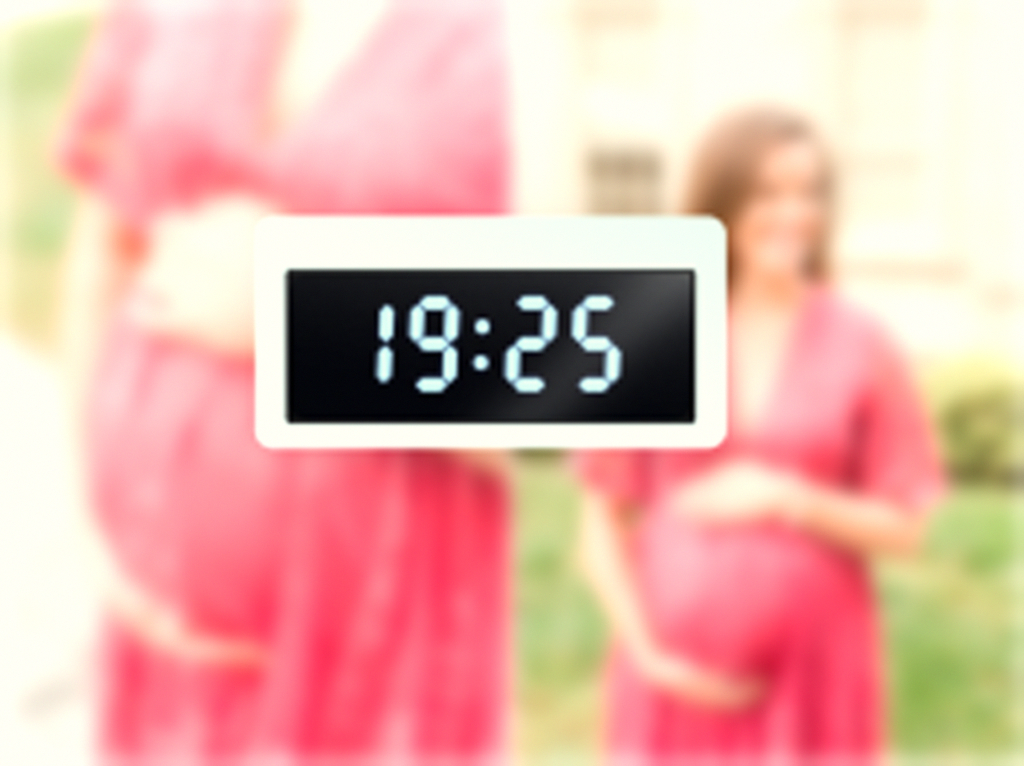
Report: 19.25
